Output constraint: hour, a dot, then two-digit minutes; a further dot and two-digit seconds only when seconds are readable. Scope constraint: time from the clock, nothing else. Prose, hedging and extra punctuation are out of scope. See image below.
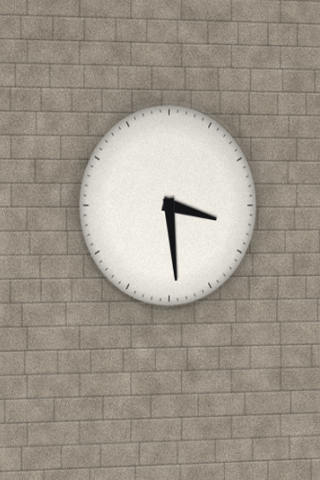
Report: 3.29
